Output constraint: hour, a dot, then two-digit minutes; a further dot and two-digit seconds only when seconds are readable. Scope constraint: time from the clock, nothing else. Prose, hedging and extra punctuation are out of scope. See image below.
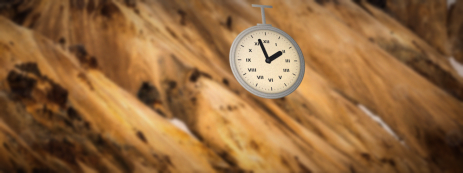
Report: 1.57
